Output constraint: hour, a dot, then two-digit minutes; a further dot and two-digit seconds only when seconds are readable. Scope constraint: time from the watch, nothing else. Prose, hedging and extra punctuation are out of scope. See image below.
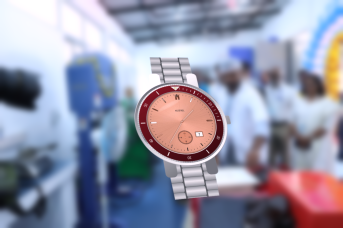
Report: 1.36
